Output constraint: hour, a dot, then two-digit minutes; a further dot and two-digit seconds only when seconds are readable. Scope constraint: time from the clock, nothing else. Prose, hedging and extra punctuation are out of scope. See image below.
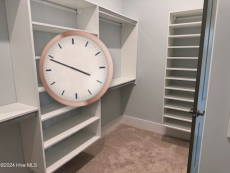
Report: 3.49
